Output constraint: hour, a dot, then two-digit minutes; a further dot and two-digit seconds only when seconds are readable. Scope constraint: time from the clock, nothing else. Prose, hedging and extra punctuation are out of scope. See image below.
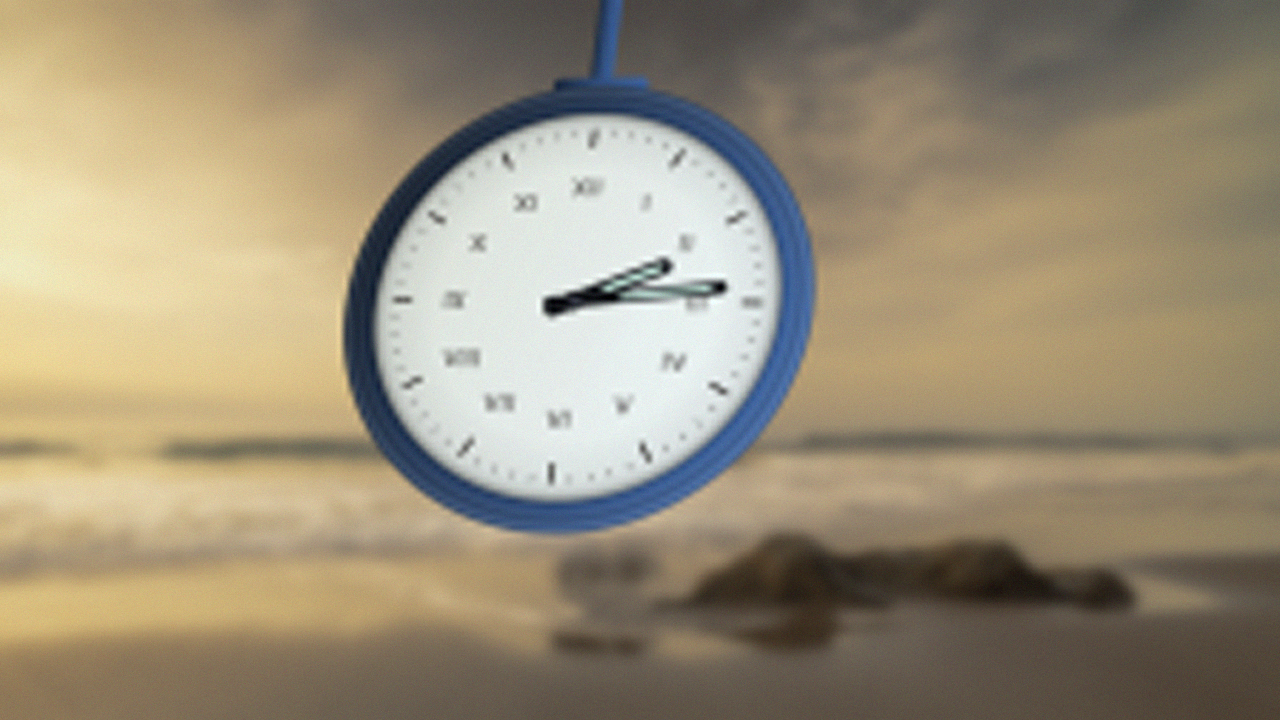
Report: 2.14
